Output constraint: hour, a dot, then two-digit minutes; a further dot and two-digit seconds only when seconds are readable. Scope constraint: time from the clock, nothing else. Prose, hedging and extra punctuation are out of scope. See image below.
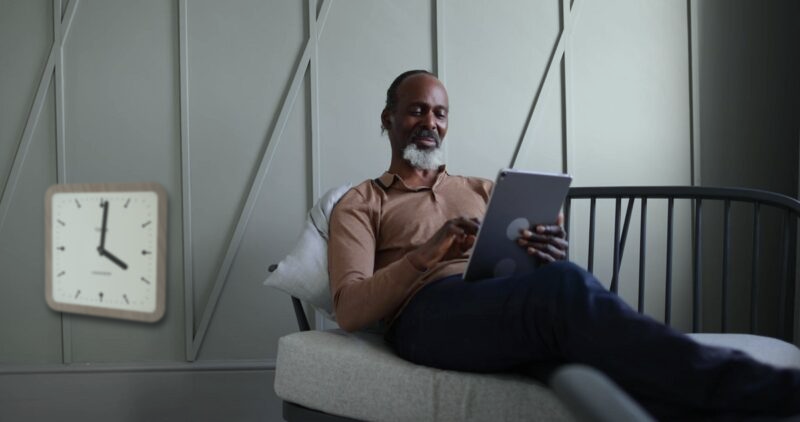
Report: 4.01
